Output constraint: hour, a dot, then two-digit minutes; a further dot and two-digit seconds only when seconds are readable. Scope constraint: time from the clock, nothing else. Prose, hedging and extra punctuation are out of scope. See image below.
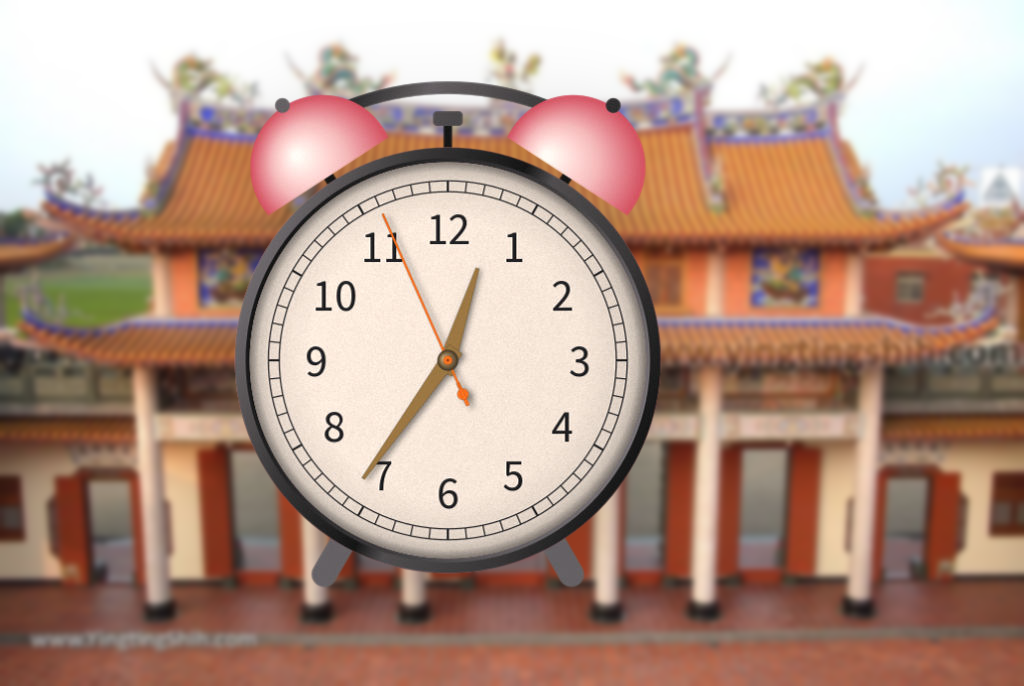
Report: 12.35.56
